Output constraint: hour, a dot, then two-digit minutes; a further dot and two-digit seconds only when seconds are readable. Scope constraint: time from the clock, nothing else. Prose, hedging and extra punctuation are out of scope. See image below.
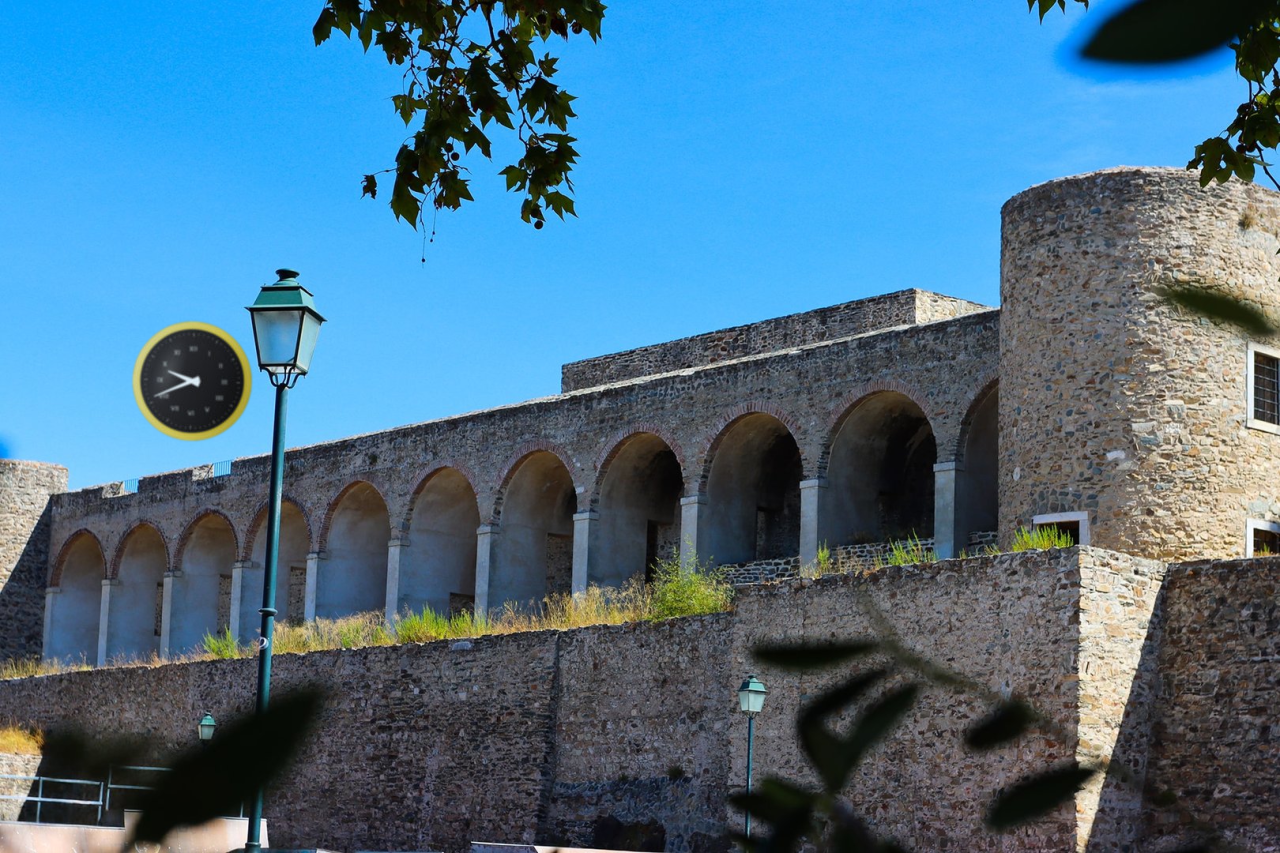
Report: 9.41
